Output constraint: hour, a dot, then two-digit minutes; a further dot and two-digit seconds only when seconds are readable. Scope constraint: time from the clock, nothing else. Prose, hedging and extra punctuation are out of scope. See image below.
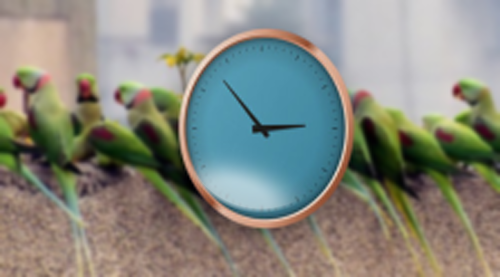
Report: 2.53
